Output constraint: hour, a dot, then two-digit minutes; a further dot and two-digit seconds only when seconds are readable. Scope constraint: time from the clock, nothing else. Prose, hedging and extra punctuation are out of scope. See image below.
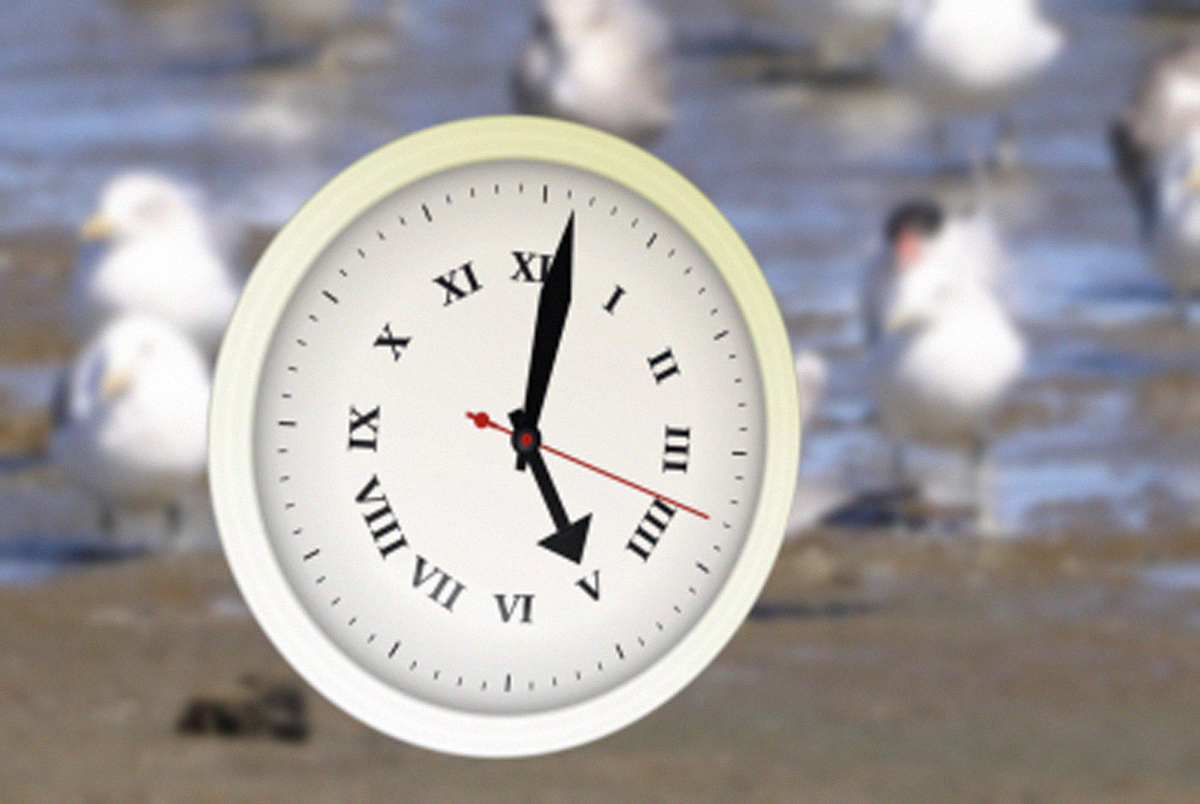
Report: 5.01.18
